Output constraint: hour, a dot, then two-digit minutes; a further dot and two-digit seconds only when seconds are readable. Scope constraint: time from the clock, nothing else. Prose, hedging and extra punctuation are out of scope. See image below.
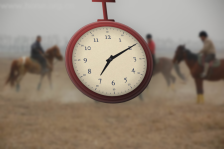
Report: 7.10
